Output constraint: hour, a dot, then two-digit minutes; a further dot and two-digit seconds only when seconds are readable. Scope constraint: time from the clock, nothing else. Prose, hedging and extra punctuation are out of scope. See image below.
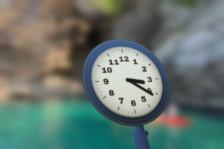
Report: 3.21
